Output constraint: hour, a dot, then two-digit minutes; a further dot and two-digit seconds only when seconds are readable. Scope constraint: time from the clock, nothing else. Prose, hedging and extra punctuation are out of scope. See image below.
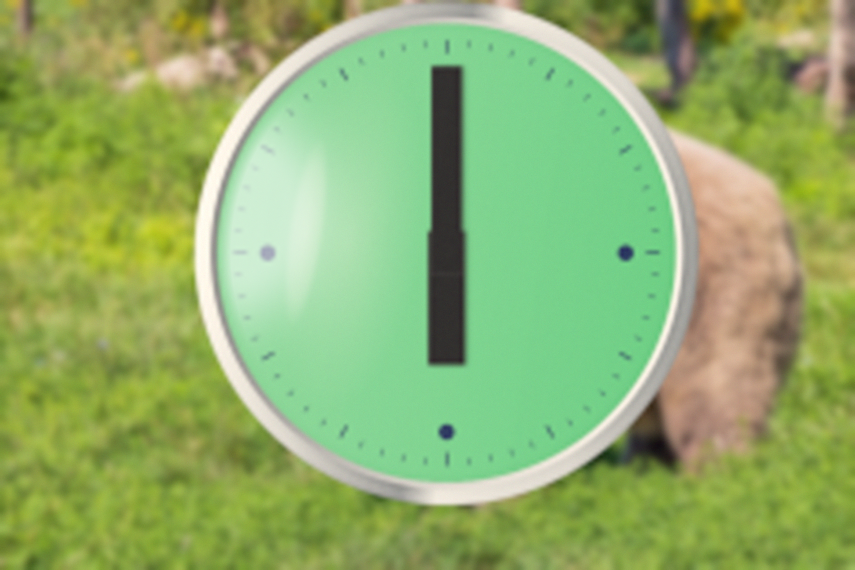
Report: 6.00
